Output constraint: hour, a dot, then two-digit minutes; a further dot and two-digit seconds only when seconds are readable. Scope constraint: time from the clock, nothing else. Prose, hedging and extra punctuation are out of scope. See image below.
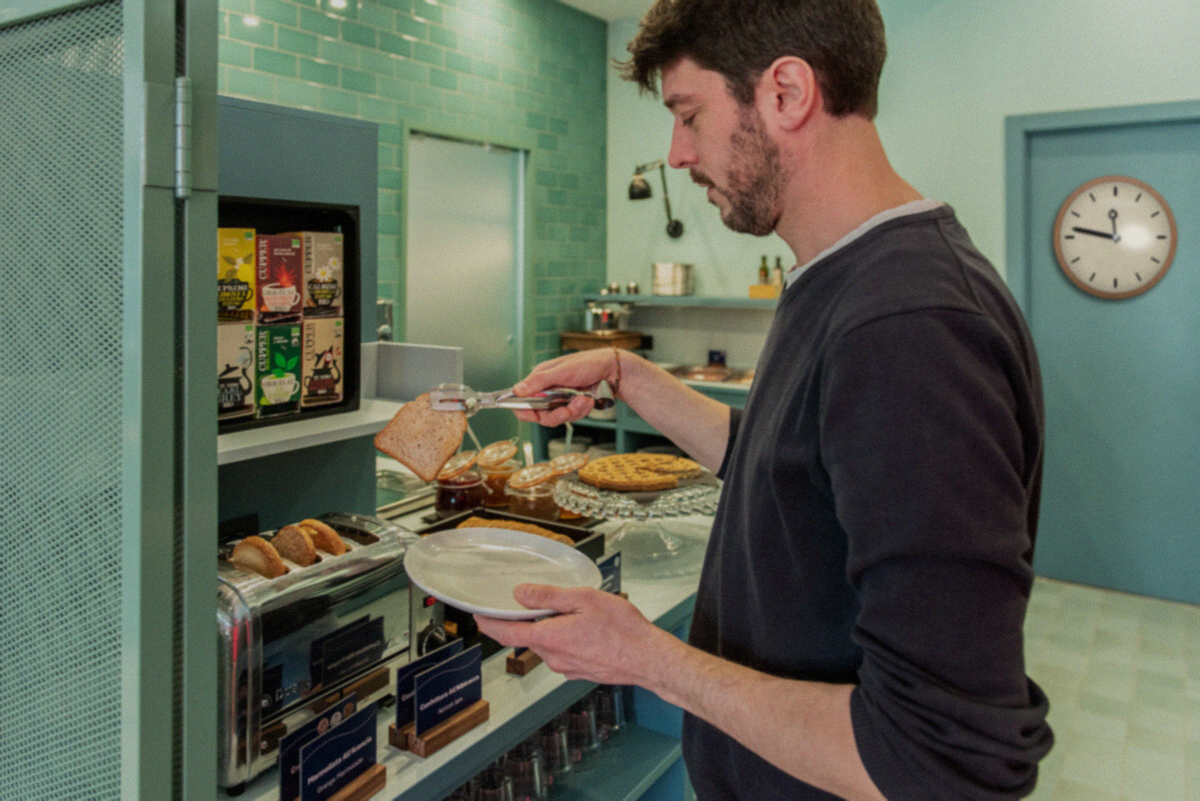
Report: 11.47
